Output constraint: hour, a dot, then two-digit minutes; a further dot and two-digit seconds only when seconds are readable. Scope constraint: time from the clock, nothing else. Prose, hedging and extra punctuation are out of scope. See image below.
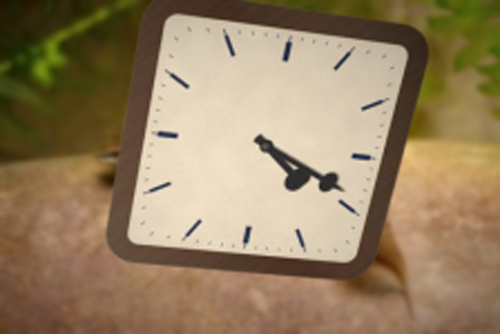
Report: 4.19
